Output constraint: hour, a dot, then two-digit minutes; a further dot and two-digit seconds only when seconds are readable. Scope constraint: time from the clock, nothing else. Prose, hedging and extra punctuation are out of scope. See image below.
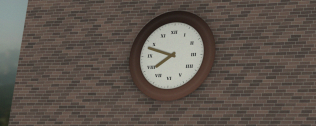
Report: 7.48
